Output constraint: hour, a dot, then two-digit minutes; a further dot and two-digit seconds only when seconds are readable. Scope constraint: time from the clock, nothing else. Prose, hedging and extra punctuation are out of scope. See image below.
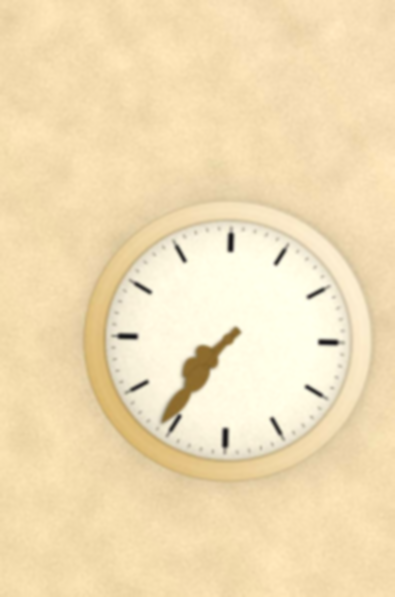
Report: 7.36
